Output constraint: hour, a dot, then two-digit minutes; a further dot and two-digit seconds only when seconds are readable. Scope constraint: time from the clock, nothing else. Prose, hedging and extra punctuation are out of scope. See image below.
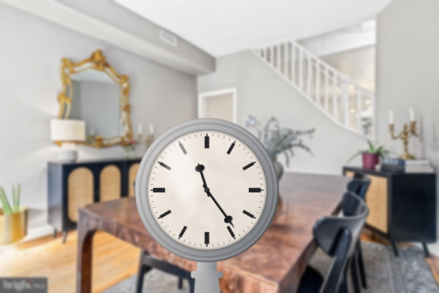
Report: 11.24
